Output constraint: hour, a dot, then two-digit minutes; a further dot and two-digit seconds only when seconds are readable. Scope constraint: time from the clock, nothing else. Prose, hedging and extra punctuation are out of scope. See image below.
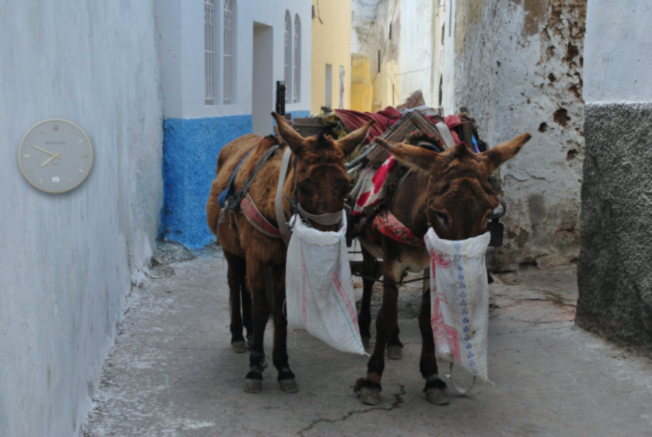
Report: 7.49
